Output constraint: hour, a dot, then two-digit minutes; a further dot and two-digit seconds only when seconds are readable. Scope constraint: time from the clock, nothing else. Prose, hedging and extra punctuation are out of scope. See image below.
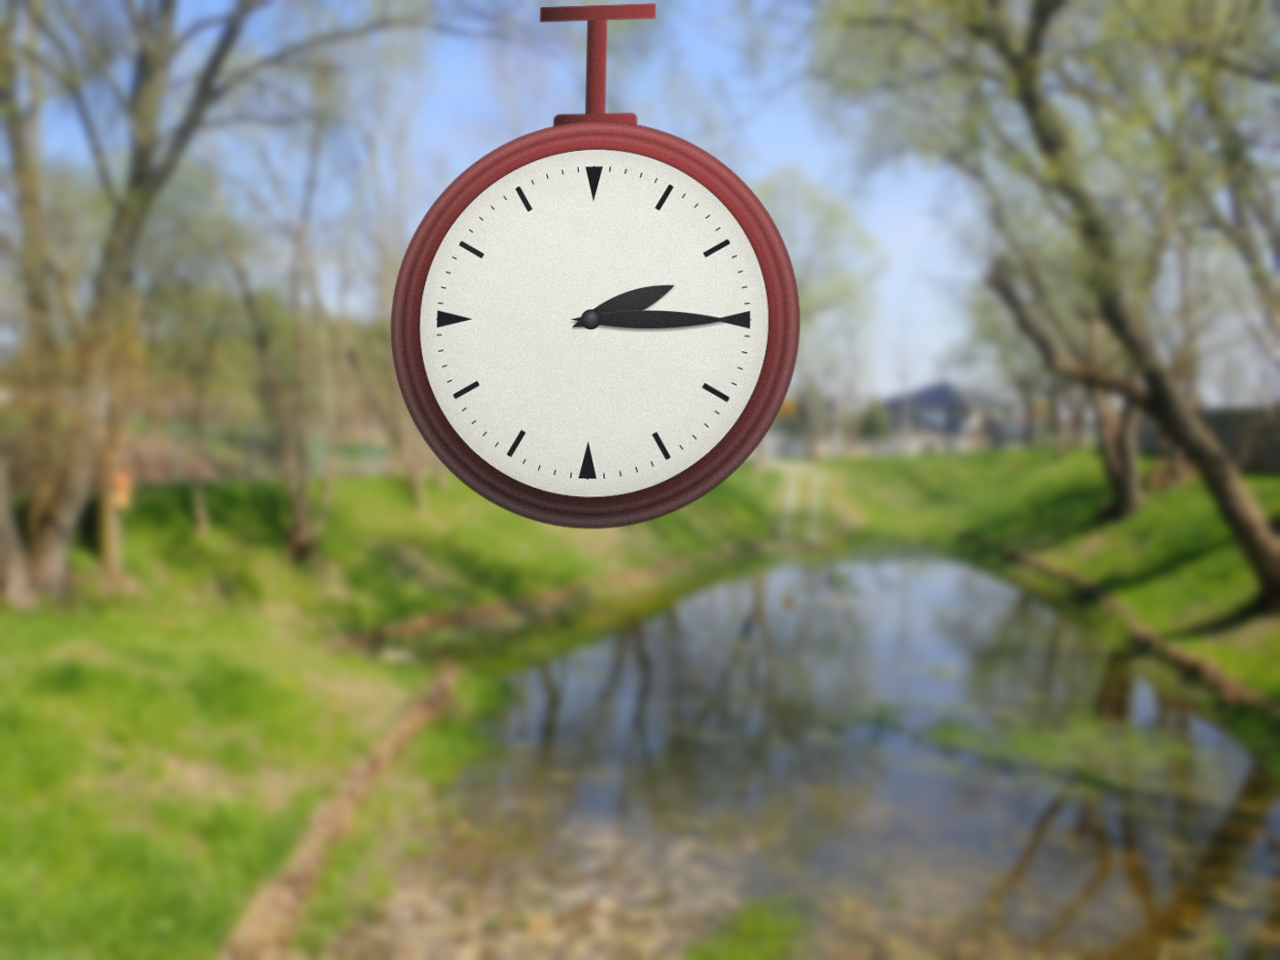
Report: 2.15
